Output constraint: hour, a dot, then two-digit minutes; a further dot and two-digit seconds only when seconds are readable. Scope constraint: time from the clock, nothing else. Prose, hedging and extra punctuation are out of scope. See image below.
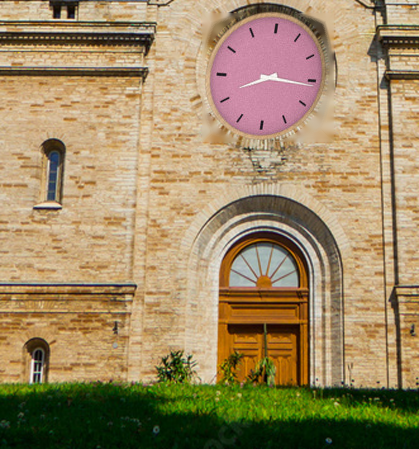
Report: 8.16
